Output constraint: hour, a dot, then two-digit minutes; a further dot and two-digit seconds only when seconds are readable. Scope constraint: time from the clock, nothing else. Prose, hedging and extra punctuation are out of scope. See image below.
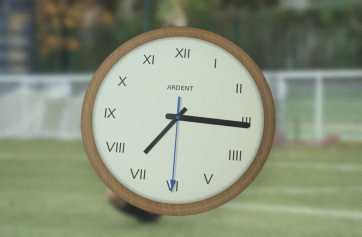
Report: 7.15.30
